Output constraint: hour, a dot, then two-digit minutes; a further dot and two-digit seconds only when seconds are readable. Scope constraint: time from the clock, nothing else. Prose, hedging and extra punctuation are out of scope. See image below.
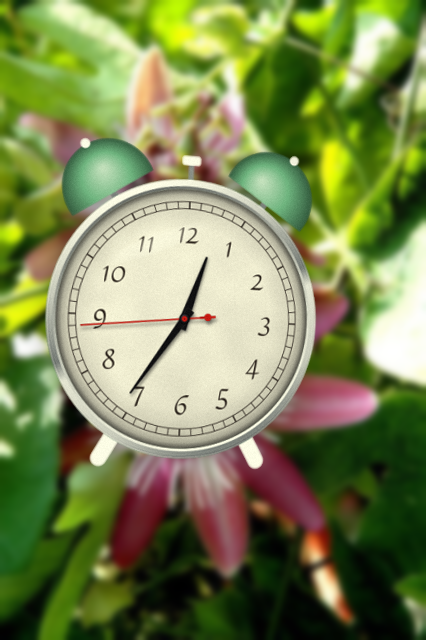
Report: 12.35.44
